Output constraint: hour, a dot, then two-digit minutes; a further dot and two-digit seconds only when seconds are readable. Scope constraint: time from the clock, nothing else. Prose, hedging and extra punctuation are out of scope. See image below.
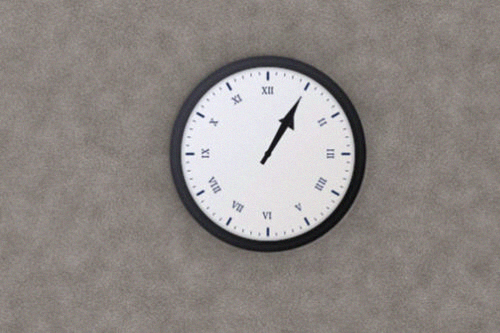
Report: 1.05
